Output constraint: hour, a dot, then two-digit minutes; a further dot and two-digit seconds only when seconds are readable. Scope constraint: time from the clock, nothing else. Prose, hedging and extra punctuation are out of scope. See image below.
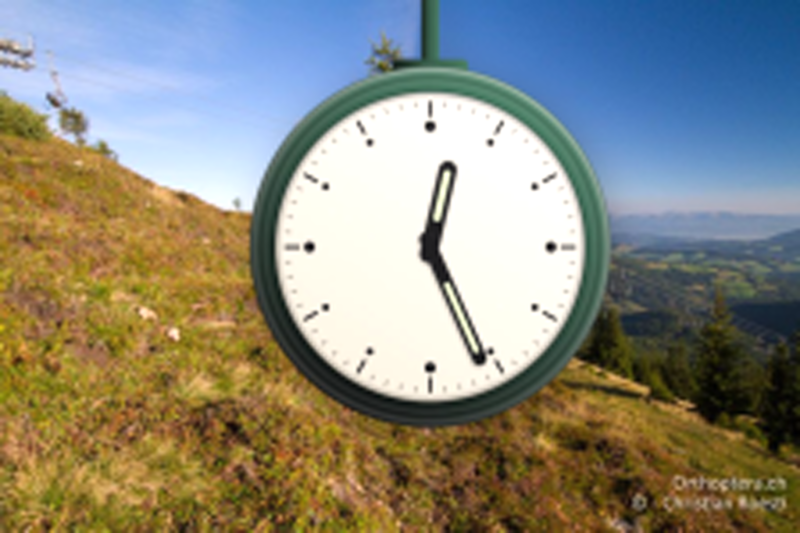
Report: 12.26
